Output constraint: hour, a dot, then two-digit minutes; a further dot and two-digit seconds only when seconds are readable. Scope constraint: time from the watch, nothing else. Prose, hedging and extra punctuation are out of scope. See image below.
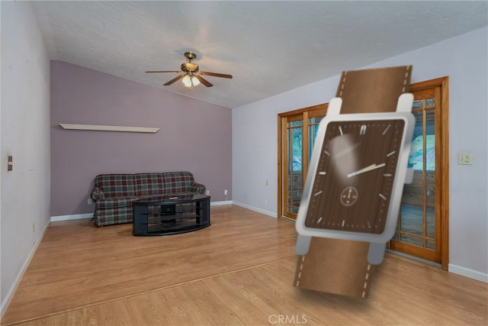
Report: 2.12
